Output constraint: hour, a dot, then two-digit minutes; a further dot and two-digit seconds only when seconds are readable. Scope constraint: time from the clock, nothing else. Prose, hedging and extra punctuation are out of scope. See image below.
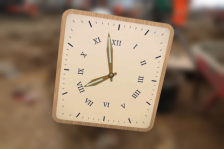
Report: 7.58
